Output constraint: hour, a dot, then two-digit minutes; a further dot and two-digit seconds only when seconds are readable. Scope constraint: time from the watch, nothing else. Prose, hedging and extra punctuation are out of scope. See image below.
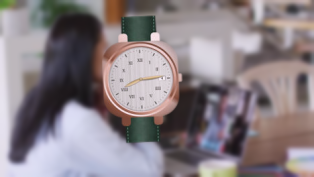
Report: 8.14
